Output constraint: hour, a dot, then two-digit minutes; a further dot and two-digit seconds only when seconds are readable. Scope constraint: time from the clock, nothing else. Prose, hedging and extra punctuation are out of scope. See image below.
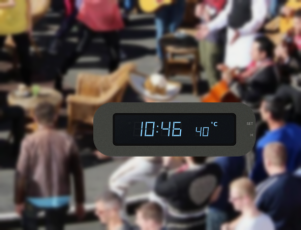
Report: 10.46
